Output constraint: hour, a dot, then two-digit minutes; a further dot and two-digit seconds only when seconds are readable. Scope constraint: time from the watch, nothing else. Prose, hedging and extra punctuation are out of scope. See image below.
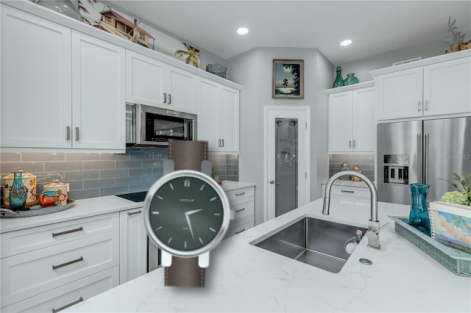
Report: 2.27
